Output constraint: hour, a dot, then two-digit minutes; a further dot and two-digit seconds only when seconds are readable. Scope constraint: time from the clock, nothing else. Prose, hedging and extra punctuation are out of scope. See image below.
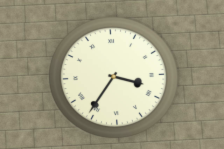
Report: 3.36
